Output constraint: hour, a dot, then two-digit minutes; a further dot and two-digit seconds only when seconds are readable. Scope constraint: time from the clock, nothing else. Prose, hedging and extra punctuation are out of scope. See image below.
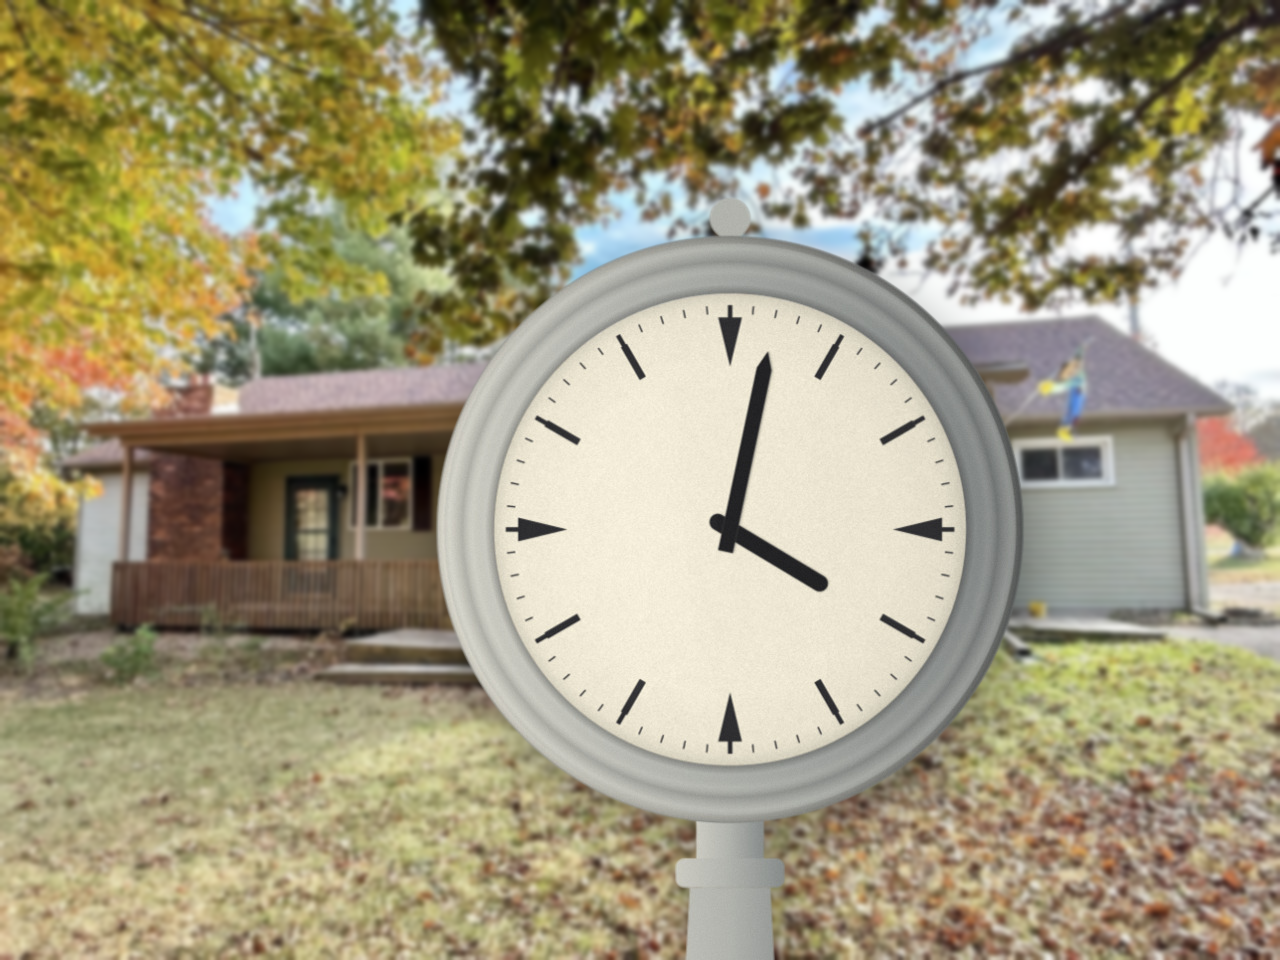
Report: 4.02
